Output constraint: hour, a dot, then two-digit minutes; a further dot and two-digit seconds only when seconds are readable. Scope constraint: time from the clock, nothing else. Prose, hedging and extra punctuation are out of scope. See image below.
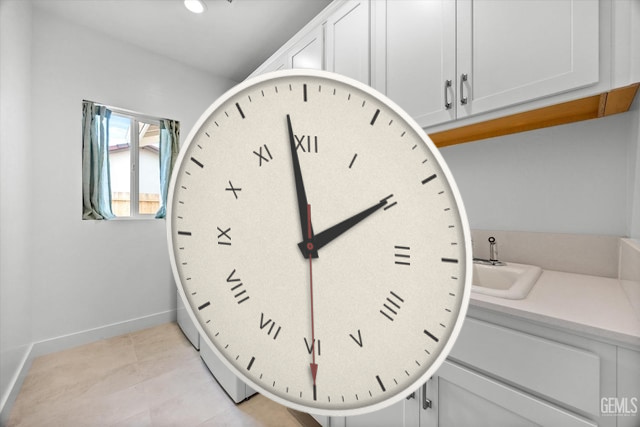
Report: 1.58.30
